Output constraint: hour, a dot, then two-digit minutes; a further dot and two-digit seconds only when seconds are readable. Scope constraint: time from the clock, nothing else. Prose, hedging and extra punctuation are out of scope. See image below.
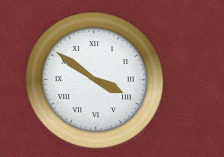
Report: 3.51
